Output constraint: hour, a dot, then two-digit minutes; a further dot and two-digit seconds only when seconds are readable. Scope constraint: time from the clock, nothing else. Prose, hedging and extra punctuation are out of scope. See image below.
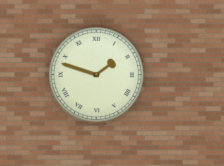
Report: 1.48
